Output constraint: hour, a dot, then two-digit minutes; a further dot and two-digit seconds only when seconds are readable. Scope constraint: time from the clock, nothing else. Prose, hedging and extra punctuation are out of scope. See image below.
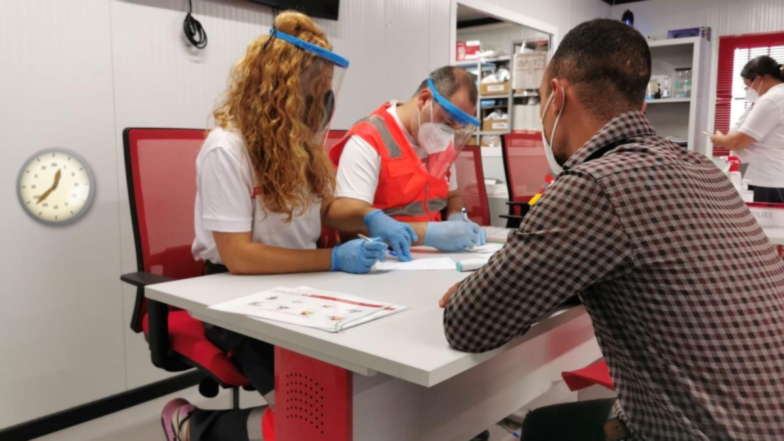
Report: 12.38
